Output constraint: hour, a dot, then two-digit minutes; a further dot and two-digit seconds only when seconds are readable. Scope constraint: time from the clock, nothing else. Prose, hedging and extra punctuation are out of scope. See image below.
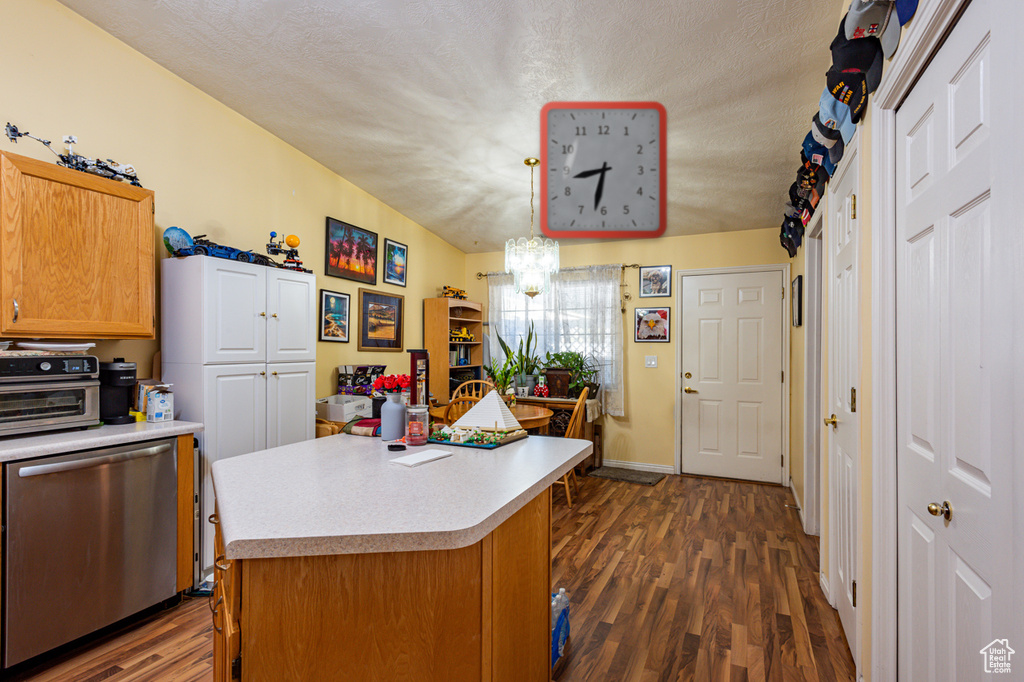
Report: 8.32
